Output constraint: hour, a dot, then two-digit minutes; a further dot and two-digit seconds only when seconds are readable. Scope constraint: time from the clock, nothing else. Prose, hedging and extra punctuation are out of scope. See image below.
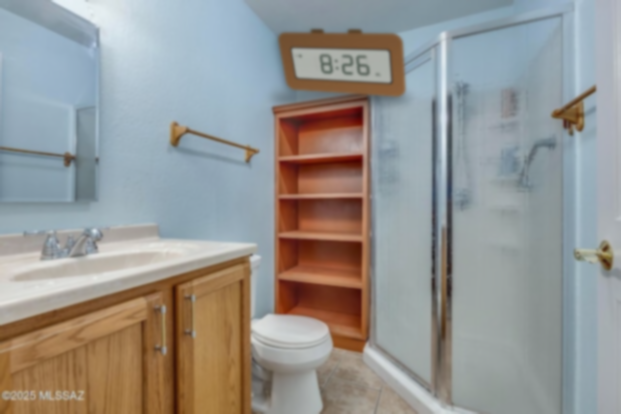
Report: 8.26
